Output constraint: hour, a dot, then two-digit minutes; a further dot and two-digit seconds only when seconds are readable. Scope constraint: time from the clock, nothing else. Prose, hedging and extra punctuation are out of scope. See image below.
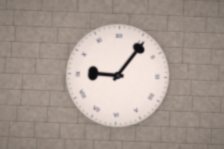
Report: 9.06
